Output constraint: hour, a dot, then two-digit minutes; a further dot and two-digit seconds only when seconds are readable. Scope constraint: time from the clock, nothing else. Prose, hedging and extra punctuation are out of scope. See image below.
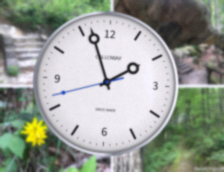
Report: 1.56.42
